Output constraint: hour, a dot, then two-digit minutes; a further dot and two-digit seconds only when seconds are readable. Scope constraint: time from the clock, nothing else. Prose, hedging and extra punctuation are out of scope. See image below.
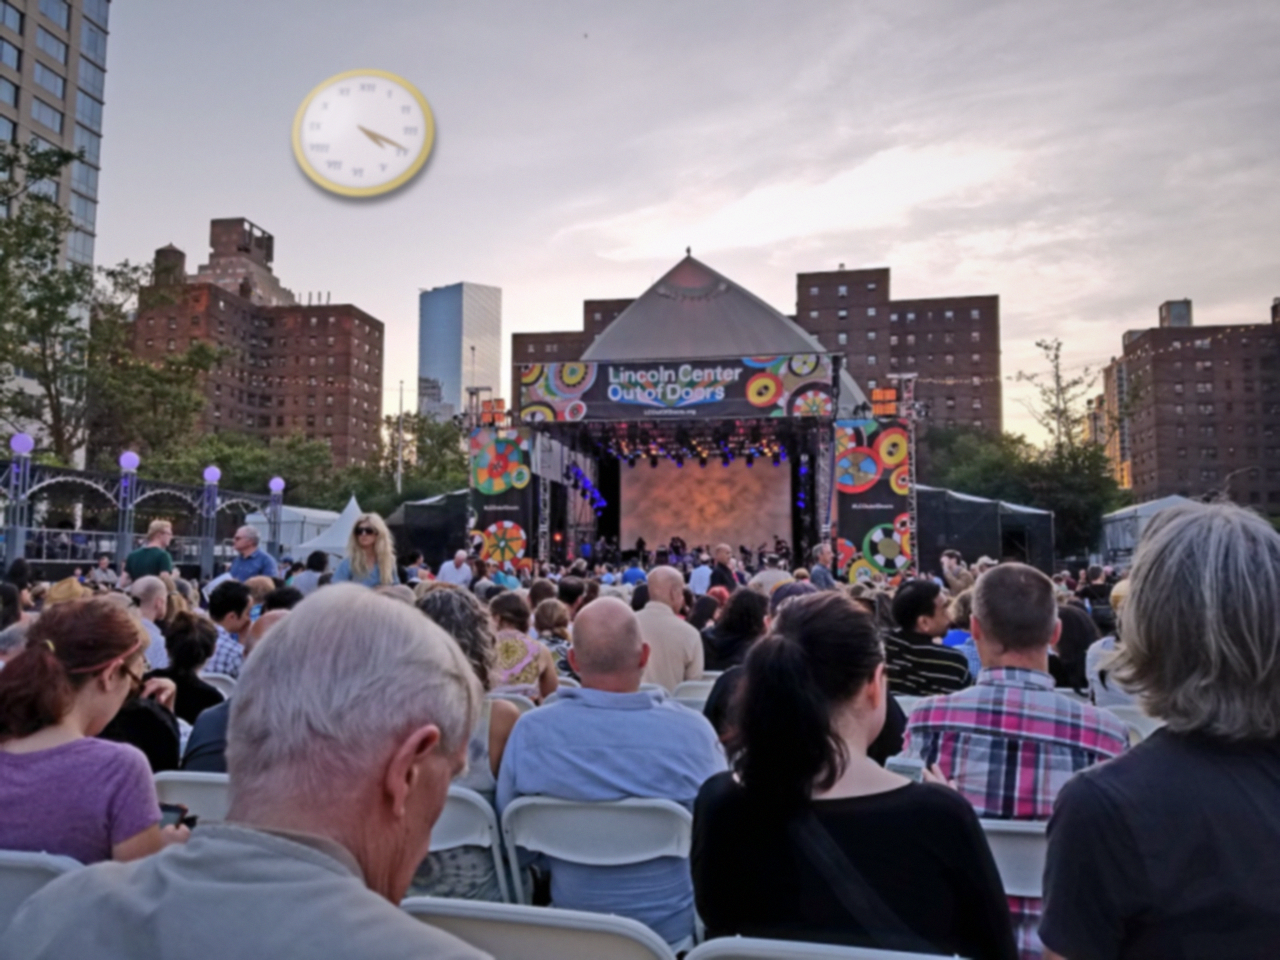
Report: 4.19
